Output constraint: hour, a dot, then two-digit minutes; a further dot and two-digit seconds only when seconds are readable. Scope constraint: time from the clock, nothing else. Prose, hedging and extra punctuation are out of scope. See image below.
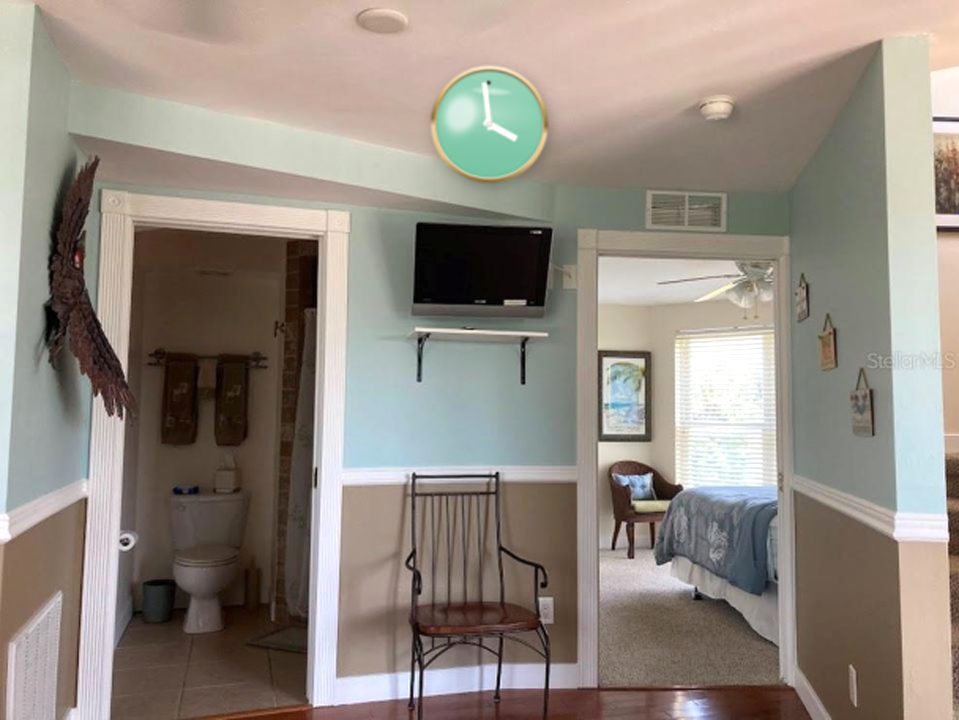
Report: 3.59
